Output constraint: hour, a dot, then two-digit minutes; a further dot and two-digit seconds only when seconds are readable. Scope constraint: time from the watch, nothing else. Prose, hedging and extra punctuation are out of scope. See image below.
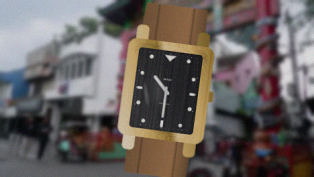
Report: 10.30
